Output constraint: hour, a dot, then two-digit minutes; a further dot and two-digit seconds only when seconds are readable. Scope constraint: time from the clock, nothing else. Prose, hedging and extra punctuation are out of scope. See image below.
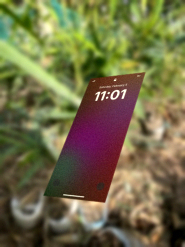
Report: 11.01
